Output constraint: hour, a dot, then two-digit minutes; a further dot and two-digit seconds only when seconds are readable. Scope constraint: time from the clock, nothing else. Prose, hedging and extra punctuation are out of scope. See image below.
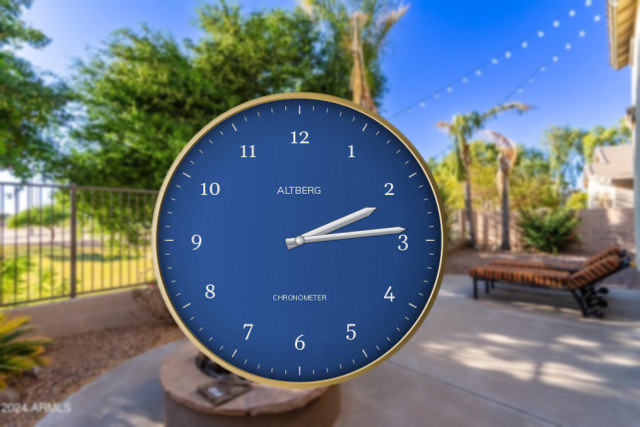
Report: 2.14
